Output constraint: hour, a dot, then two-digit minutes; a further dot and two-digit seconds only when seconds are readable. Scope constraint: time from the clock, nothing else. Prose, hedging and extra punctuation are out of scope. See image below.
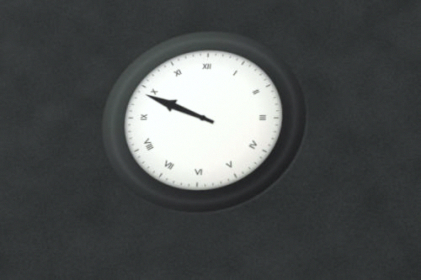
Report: 9.49
